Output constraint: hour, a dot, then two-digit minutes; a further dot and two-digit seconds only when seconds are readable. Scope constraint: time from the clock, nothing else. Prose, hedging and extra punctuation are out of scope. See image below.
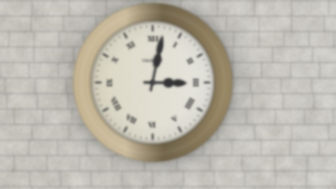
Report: 3.02
